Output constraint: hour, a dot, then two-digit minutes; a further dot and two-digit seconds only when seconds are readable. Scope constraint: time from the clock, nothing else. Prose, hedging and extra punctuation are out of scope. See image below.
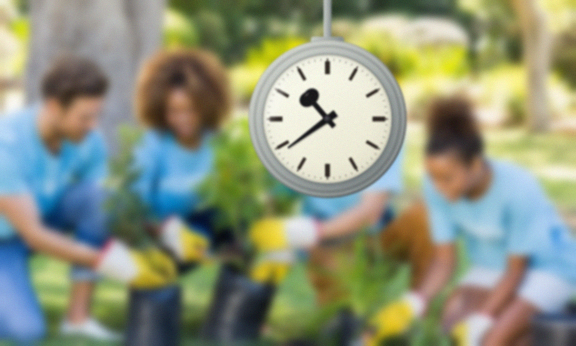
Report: 10.39
